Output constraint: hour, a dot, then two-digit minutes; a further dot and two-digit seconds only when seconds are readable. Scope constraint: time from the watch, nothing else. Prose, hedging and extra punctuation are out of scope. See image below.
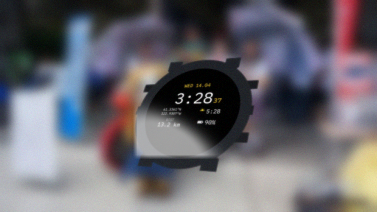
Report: 3.28
